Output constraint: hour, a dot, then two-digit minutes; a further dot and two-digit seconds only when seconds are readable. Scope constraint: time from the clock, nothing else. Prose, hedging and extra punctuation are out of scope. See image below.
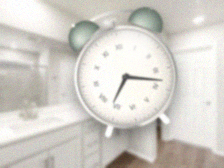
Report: 7.18
